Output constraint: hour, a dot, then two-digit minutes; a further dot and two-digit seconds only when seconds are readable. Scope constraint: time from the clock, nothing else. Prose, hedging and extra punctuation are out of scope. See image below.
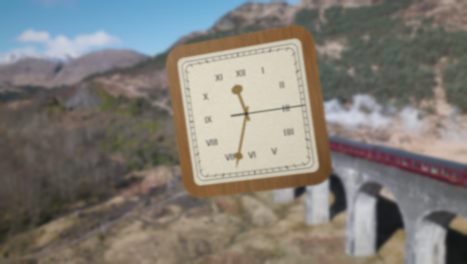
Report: 11.33.15
